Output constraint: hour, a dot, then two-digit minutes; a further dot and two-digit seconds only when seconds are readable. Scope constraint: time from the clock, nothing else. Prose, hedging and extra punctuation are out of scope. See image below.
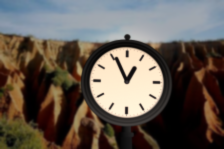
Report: 12.56
